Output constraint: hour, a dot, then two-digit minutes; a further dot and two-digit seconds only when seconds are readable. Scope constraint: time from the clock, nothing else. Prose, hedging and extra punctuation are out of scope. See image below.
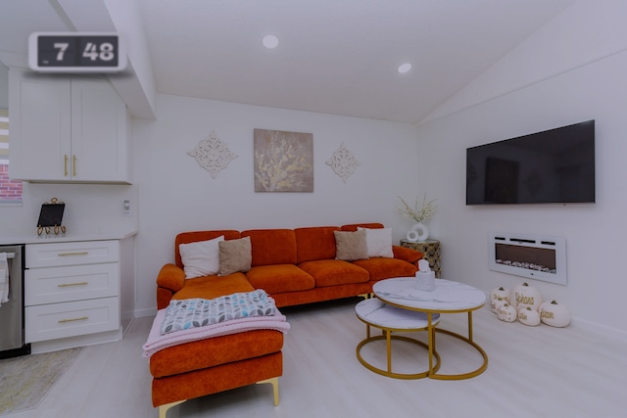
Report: 7.48
